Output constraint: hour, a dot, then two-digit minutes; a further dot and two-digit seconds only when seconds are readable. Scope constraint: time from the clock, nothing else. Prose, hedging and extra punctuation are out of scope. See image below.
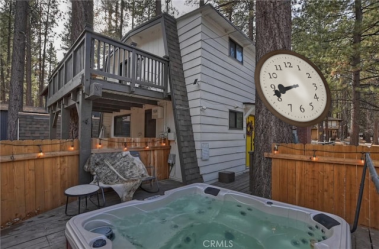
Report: 8.42
